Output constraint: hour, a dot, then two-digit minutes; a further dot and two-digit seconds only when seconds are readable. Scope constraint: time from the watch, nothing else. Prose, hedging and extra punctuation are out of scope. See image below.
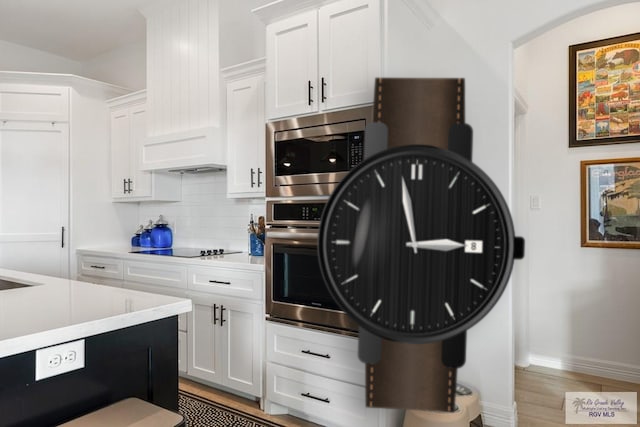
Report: 2.58
